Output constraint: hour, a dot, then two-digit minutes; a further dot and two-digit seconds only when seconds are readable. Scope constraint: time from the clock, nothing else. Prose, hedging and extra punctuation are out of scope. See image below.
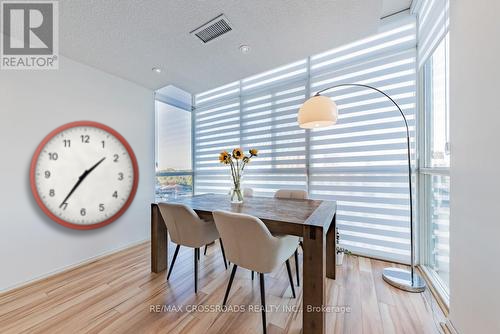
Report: 1.36
